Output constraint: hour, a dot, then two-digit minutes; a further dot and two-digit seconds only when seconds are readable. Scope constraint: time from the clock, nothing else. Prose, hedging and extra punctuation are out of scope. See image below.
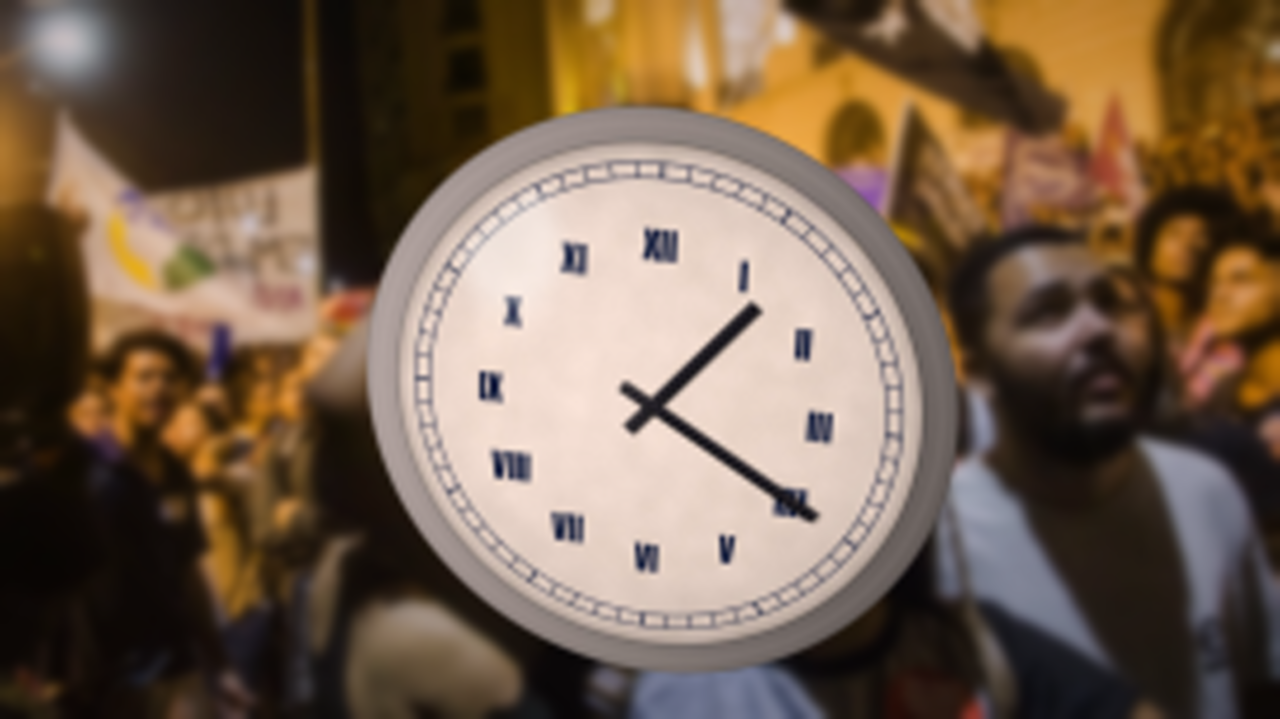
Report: 1.20
